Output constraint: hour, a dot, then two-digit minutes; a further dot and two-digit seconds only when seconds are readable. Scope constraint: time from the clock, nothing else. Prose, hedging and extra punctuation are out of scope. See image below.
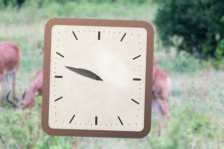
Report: 9.48
